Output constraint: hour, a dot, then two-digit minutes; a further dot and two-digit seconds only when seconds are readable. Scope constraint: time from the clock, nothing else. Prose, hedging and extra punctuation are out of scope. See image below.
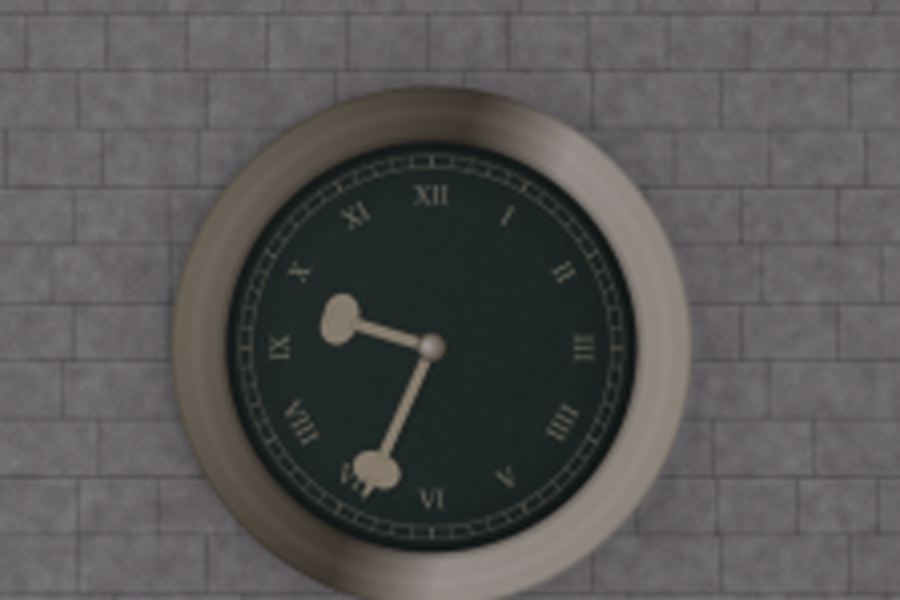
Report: 9.34
